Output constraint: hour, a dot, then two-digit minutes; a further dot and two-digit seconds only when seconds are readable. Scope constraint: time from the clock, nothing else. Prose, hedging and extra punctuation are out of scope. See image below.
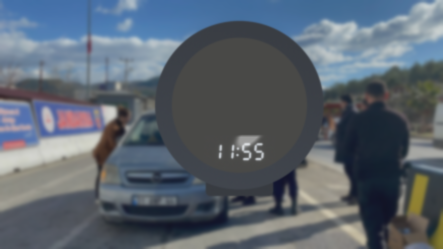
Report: 11.55
